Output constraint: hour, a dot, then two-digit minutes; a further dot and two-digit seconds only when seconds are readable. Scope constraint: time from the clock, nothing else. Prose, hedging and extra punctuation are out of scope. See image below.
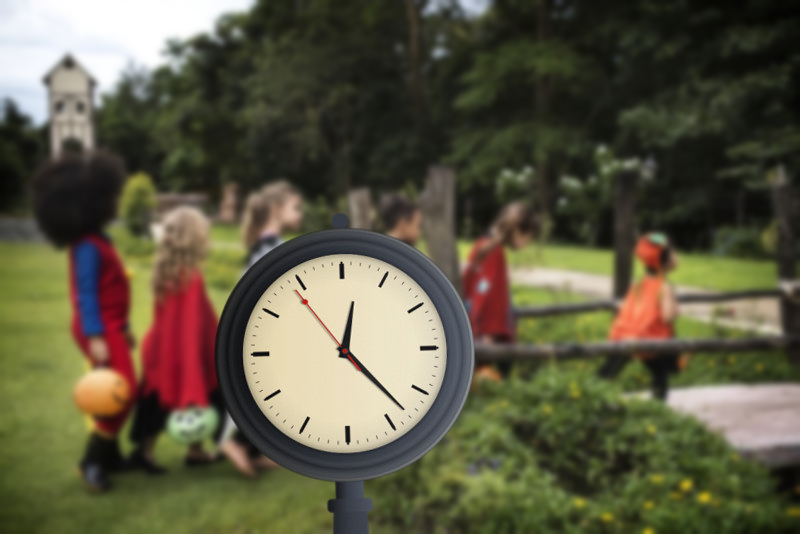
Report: 12.22.54
